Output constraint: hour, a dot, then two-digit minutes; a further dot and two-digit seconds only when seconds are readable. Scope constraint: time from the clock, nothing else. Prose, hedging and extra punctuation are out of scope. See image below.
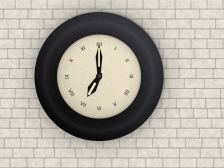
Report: 7.00
